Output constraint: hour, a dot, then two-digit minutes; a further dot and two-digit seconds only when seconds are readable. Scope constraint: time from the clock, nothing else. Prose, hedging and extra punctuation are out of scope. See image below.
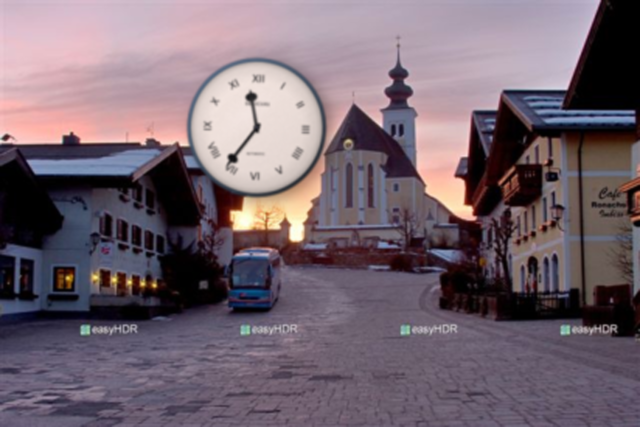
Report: 11.36
